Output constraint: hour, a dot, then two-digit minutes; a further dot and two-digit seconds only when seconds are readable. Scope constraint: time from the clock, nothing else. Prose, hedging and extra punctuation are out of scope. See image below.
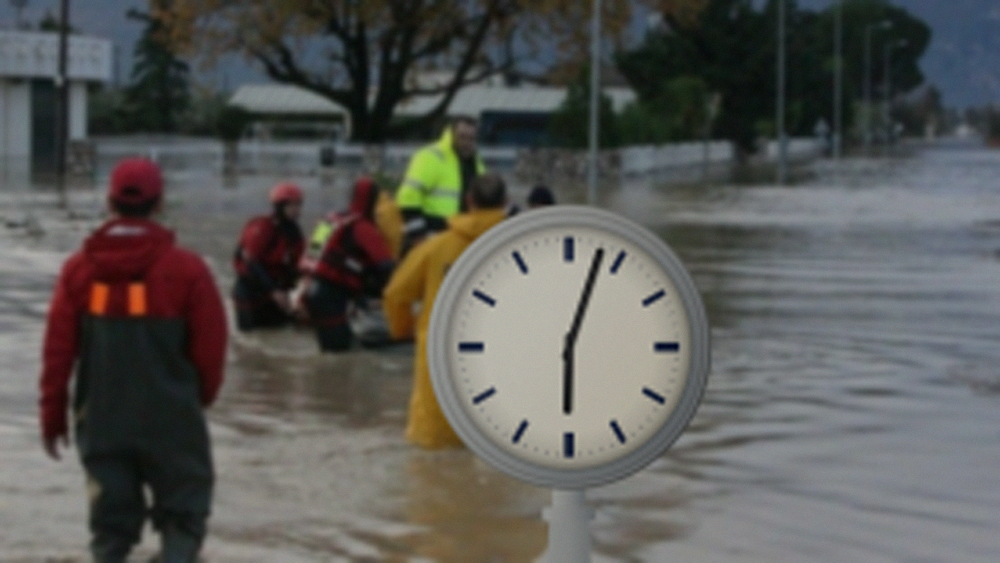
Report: 6.03
